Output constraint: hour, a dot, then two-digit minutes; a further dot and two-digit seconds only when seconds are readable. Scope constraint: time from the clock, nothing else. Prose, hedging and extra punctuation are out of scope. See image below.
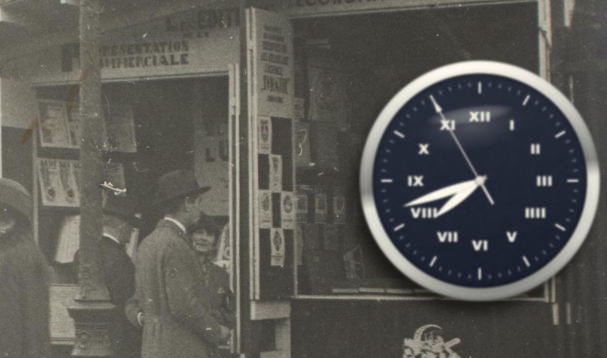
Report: 7.41.55
